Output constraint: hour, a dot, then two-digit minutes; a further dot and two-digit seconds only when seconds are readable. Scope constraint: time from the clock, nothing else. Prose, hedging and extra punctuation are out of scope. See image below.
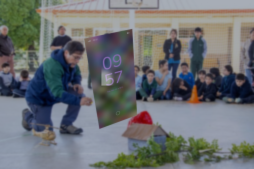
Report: 9.57
